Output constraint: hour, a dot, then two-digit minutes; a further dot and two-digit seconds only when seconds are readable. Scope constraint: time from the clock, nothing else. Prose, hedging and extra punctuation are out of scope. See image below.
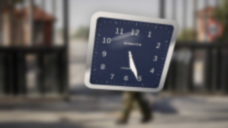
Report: 5.26
